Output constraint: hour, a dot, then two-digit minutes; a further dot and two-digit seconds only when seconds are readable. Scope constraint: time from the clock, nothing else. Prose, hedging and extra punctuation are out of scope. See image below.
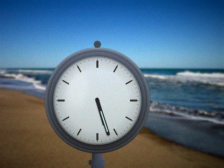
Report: 5.27
